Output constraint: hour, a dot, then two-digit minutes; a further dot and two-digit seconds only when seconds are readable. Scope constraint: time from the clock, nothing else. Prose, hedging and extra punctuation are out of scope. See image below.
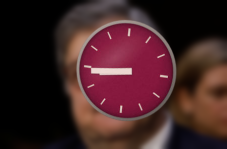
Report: 8.44
